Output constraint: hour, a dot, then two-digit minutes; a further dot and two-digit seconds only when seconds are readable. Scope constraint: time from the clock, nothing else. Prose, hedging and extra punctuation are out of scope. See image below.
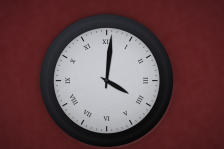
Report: 4.01
